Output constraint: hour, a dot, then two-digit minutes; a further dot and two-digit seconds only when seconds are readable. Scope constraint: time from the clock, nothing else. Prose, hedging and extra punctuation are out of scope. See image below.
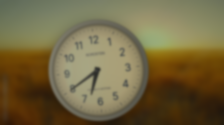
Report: 6.40
